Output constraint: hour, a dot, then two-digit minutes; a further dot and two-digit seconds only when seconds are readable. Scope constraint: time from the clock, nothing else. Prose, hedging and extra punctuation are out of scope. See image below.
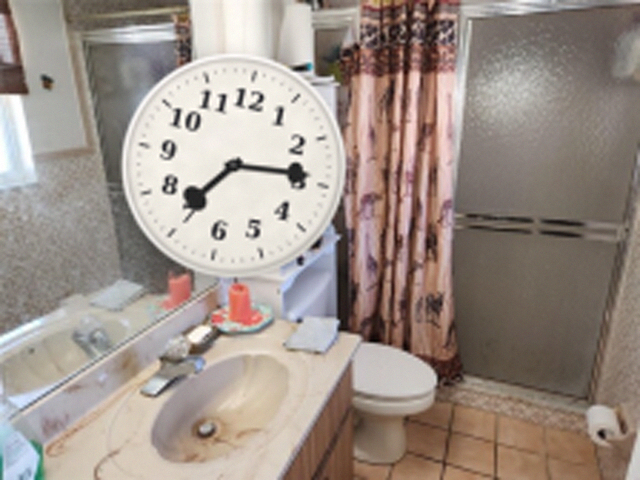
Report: 7.14
